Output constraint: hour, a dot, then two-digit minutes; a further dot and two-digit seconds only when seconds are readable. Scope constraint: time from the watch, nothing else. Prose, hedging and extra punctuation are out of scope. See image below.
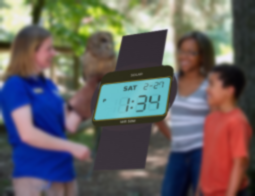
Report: 1.34
